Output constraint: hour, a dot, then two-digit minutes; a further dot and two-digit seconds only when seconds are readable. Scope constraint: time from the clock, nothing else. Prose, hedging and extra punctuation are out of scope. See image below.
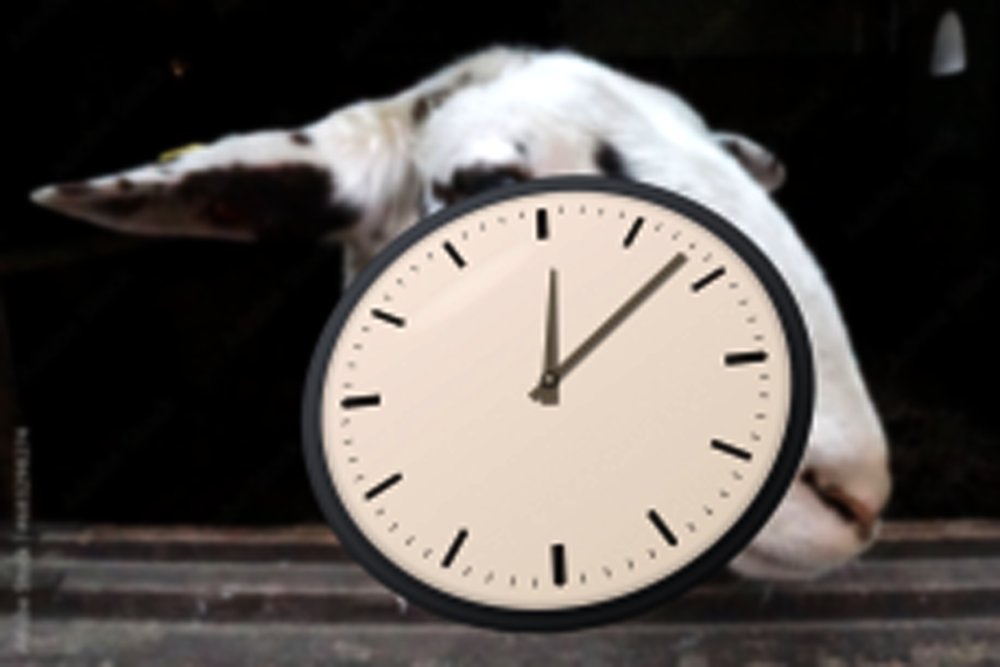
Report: 12.08
